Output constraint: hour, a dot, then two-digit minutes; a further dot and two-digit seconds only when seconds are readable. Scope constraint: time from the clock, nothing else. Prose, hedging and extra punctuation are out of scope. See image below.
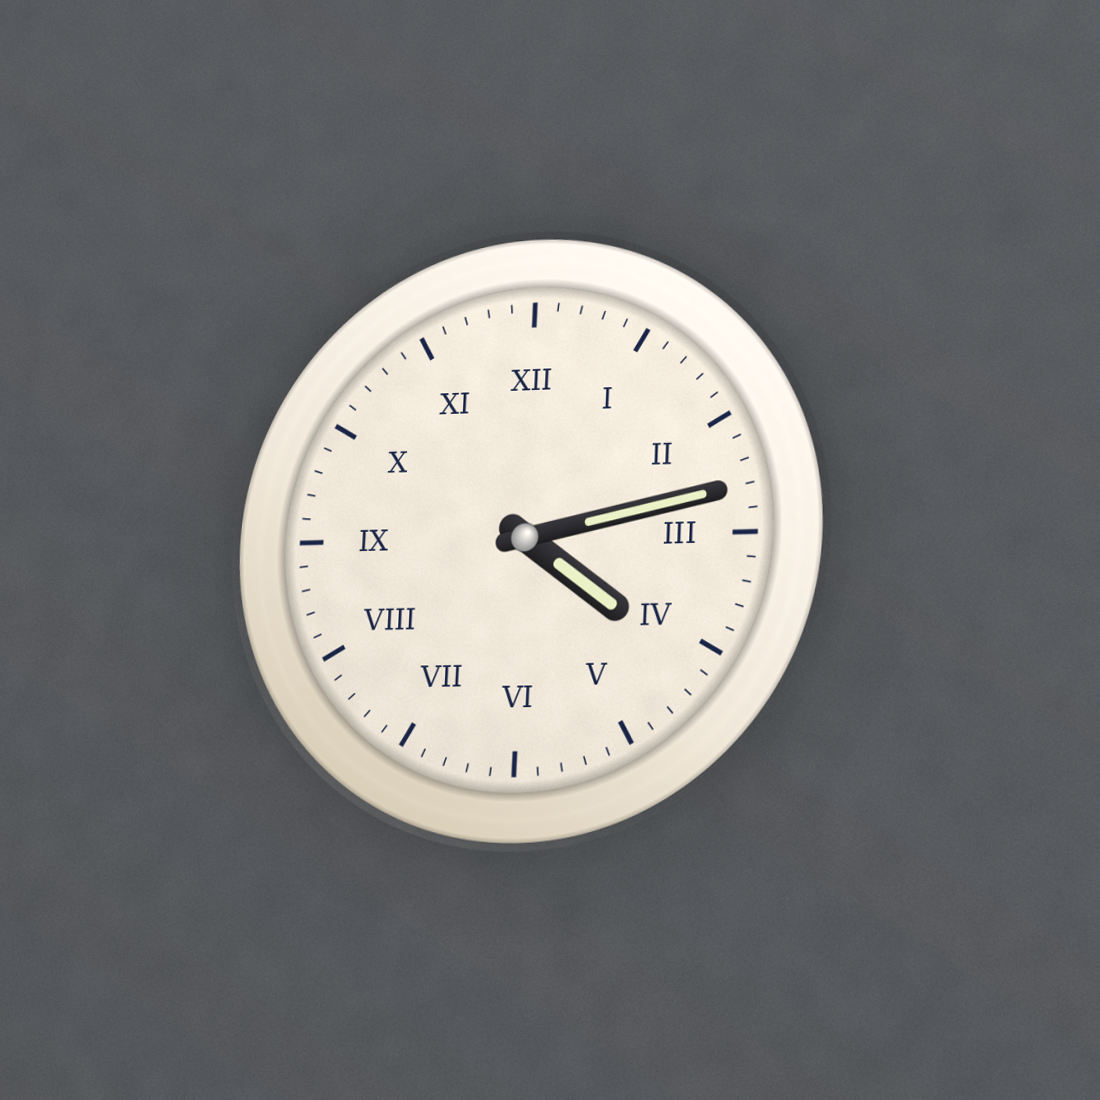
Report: 4.13
